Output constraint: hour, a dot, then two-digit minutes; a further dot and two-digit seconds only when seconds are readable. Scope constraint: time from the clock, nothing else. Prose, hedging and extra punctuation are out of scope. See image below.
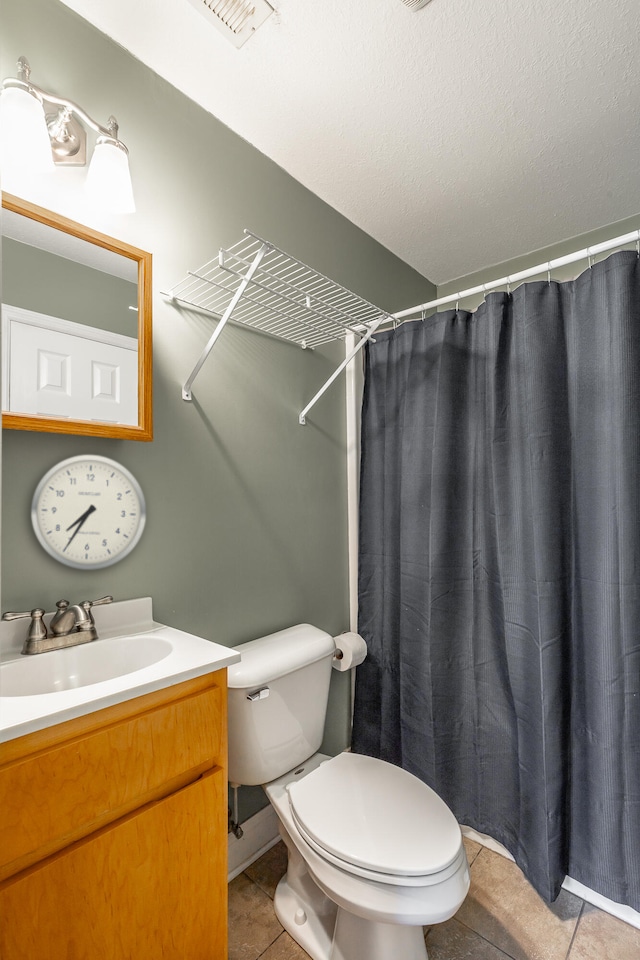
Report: 7.35
